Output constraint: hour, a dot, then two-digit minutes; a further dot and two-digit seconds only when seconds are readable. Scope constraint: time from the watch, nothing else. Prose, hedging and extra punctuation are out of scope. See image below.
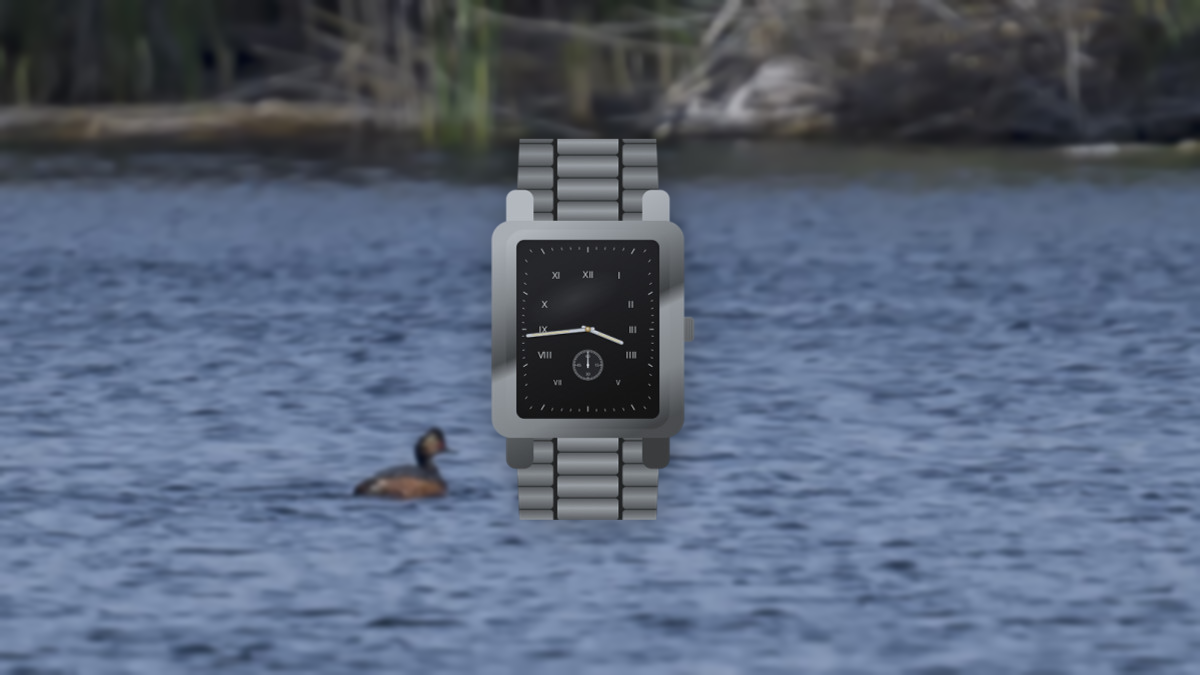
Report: 3.44
